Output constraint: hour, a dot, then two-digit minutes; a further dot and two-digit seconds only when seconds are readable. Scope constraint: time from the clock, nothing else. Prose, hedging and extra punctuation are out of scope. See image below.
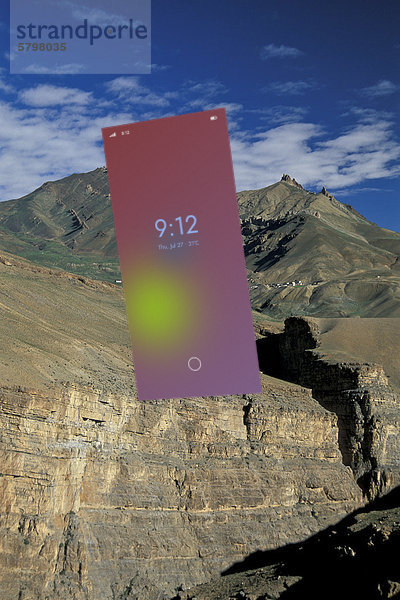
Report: 9.12
